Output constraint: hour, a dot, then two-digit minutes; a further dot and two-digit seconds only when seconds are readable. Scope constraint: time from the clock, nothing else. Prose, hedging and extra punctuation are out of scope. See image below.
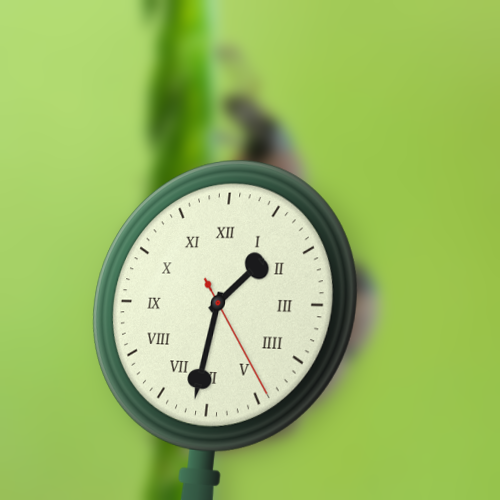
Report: 1.31.24
